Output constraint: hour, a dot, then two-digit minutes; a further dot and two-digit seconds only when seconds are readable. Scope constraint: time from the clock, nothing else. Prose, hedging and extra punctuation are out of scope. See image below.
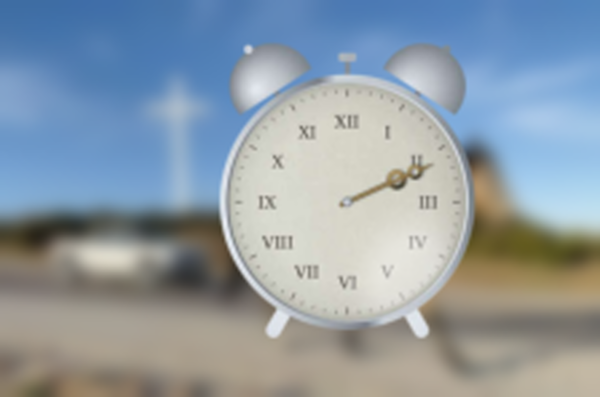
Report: 2.11
